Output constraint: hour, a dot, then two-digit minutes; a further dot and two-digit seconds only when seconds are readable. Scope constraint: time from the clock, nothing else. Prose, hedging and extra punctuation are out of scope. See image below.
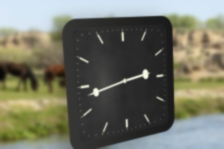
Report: 2.43
